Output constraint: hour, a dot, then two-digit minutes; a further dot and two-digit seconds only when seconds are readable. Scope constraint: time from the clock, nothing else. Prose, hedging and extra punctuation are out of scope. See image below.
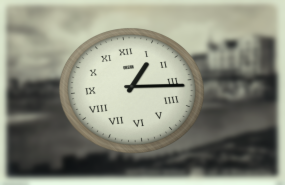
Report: 1.16
